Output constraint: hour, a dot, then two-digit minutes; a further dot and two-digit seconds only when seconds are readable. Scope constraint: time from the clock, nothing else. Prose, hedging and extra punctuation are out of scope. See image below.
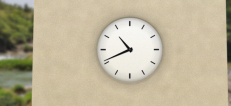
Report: 10.41
